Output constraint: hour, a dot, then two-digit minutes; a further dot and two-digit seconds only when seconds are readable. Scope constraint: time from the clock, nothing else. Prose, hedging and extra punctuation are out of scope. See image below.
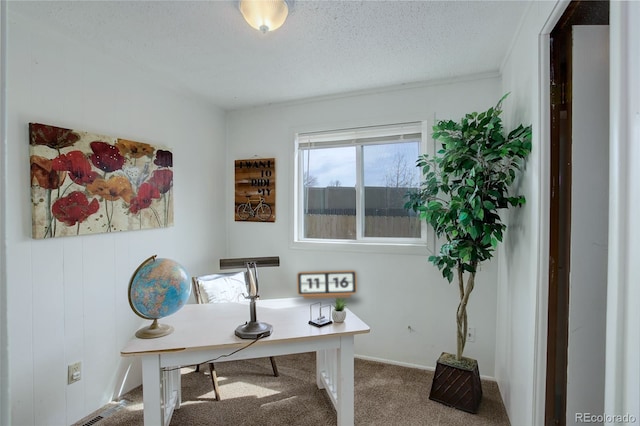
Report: 11.16
